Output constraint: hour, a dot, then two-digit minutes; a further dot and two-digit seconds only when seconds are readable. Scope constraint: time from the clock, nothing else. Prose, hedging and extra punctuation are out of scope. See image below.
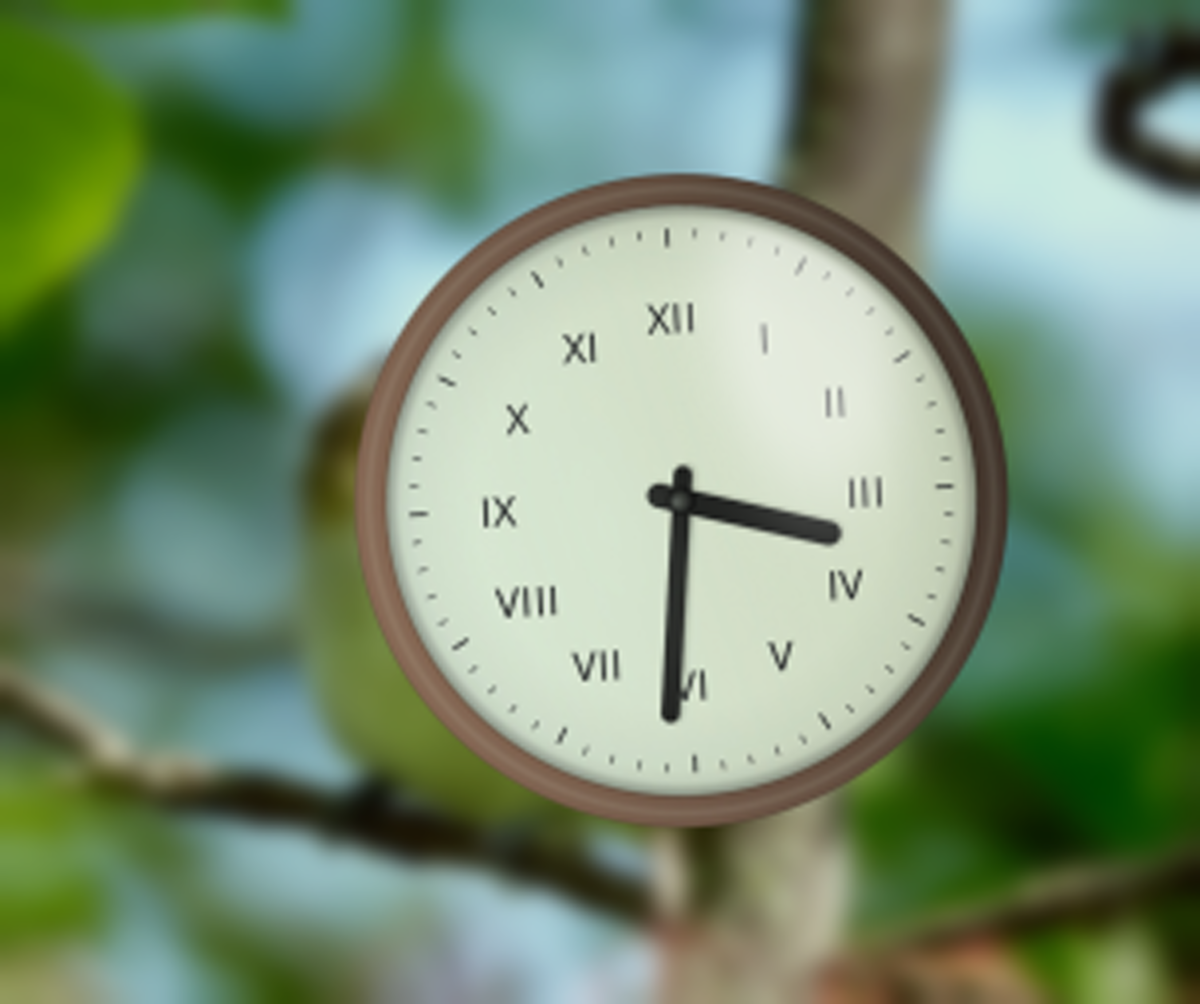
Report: 3.31
